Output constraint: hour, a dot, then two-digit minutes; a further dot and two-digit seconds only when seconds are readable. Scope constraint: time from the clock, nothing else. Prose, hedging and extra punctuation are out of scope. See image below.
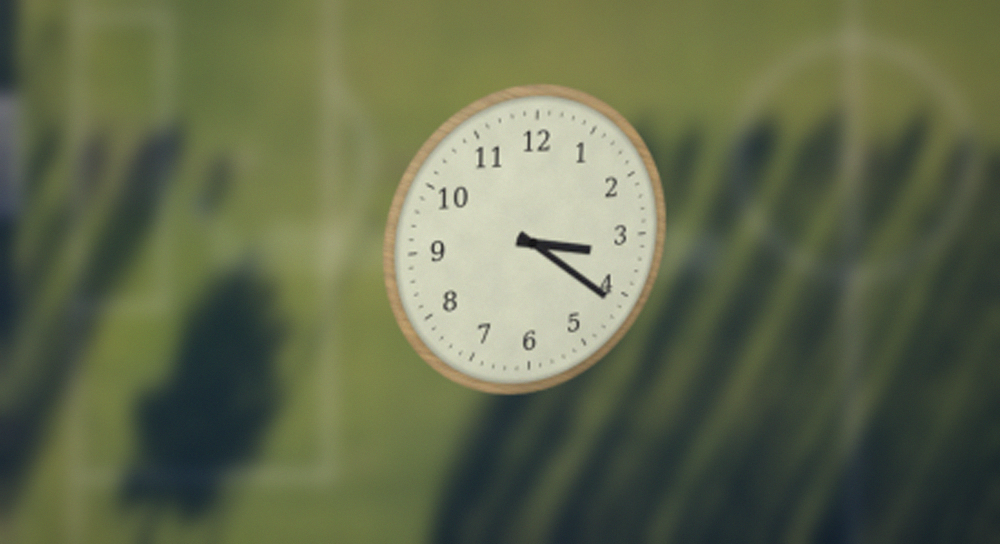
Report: 3.21
